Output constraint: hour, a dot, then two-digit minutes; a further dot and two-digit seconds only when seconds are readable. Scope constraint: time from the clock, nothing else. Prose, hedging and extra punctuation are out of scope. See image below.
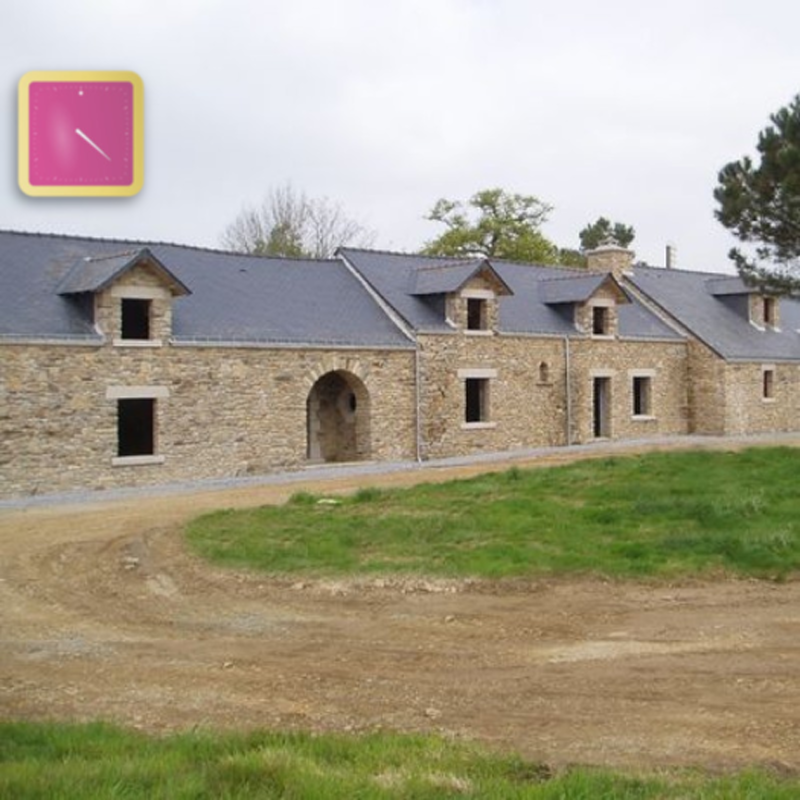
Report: 4.22
